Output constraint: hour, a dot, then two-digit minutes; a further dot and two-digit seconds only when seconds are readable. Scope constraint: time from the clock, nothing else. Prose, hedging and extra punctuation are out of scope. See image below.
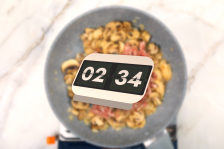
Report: 2.34
